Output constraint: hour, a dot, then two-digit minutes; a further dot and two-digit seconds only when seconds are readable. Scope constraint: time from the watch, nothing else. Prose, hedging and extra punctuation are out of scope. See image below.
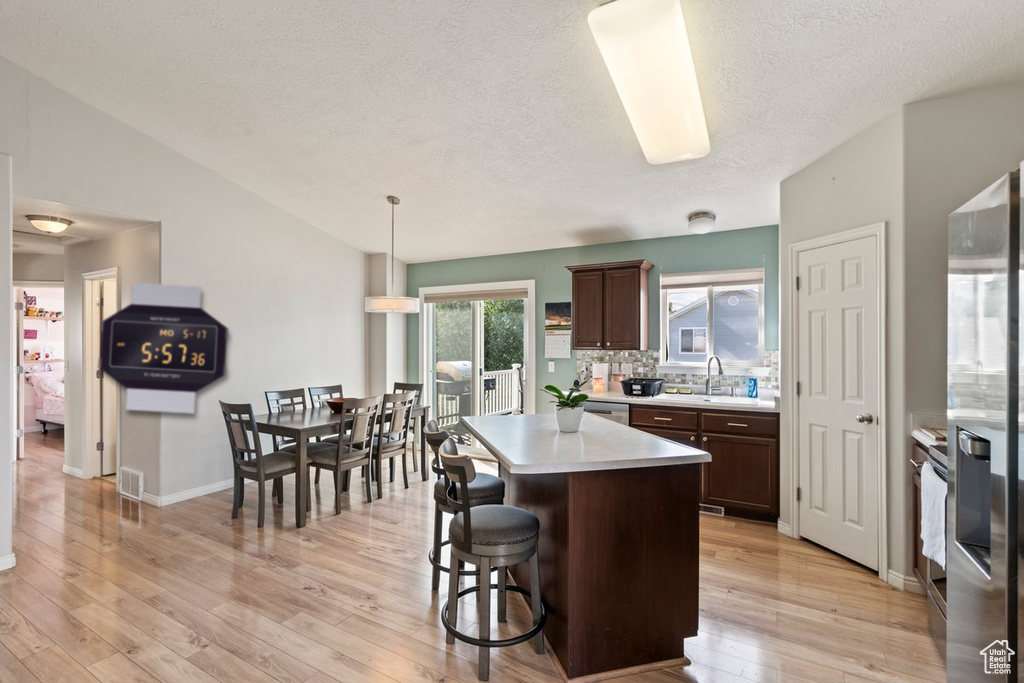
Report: 5.57.36
